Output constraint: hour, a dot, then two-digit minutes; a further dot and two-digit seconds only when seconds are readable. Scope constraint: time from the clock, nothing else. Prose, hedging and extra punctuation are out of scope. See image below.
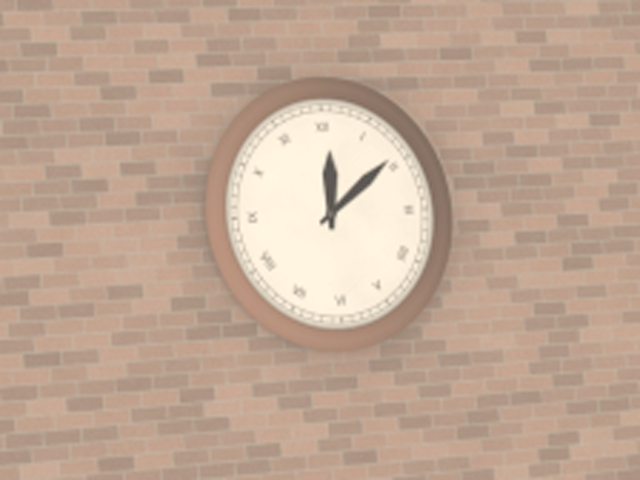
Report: 12.09
